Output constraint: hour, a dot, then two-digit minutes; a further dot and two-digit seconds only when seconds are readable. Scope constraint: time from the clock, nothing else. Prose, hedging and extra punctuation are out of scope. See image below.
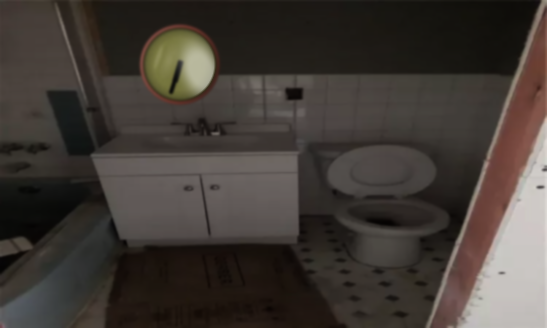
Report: 6.33
